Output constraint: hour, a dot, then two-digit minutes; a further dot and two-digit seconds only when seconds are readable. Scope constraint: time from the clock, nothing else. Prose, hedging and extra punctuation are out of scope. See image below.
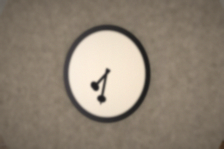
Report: 7.32
